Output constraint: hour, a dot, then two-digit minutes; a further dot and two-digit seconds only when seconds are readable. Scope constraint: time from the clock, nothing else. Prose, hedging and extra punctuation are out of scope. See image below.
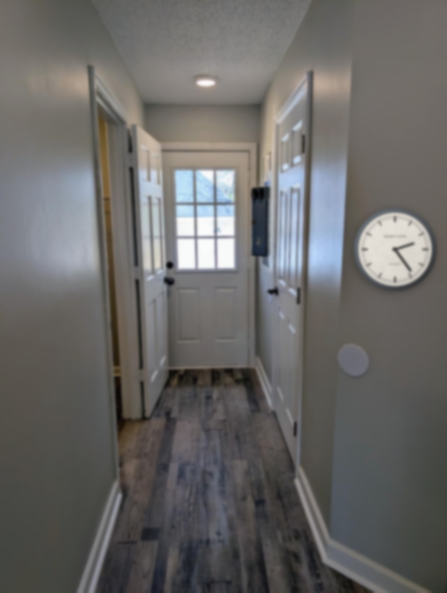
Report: 2.24
